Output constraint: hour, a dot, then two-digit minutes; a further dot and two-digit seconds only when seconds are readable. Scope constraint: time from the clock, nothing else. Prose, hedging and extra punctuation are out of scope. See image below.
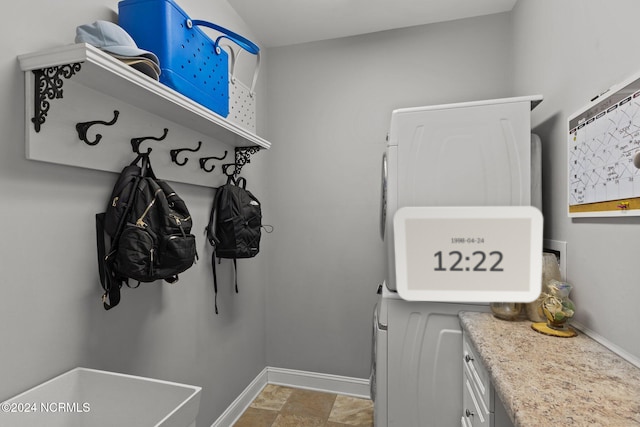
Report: 12.22
